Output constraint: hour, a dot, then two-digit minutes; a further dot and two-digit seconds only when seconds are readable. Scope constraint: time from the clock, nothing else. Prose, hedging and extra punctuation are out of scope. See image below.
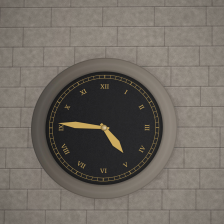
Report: 4.46
